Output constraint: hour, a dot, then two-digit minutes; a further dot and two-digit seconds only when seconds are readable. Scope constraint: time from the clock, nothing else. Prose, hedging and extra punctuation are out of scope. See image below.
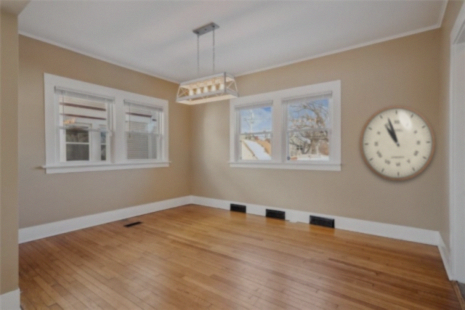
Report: 10.57
